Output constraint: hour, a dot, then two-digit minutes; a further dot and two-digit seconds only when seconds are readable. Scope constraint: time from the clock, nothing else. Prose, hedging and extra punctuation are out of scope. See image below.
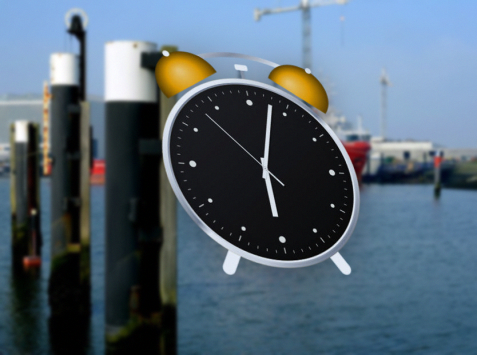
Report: 6.02.53
